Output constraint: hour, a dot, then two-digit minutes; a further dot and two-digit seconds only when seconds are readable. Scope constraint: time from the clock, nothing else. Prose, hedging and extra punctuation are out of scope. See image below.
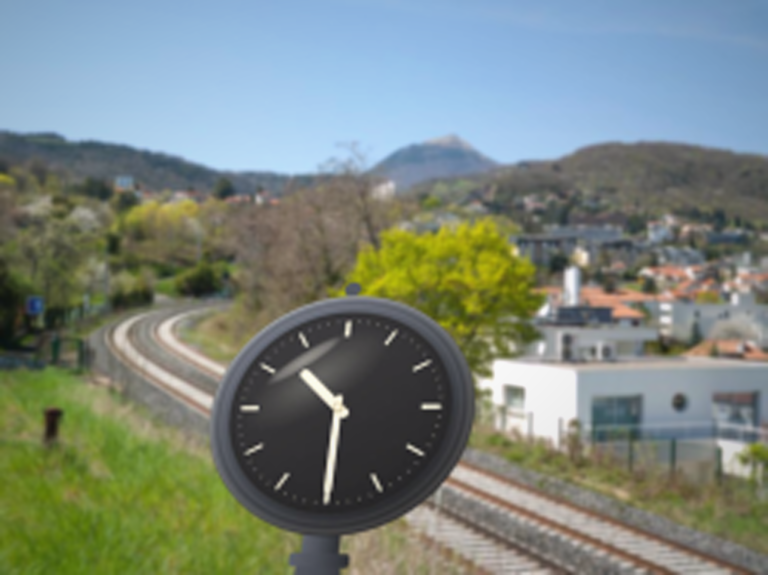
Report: 10.30
